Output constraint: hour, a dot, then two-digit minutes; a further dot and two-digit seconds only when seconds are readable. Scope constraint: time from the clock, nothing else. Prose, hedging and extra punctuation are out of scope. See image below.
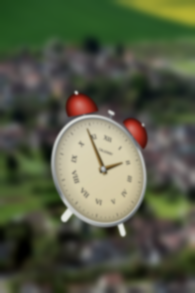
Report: 1.54
